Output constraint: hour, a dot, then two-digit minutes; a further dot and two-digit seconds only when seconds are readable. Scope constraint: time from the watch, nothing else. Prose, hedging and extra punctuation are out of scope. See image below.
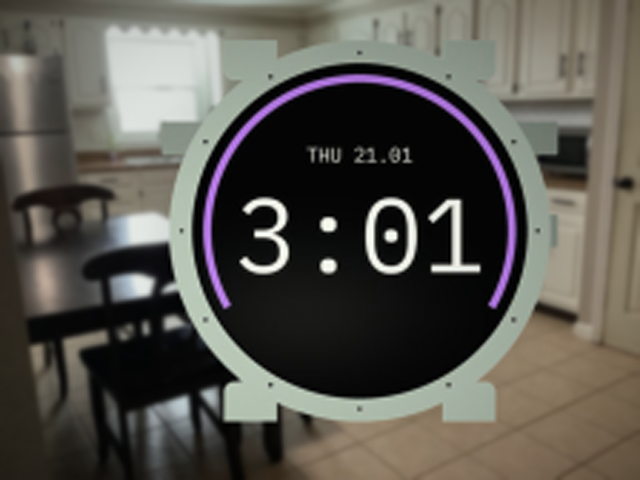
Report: 3.01
